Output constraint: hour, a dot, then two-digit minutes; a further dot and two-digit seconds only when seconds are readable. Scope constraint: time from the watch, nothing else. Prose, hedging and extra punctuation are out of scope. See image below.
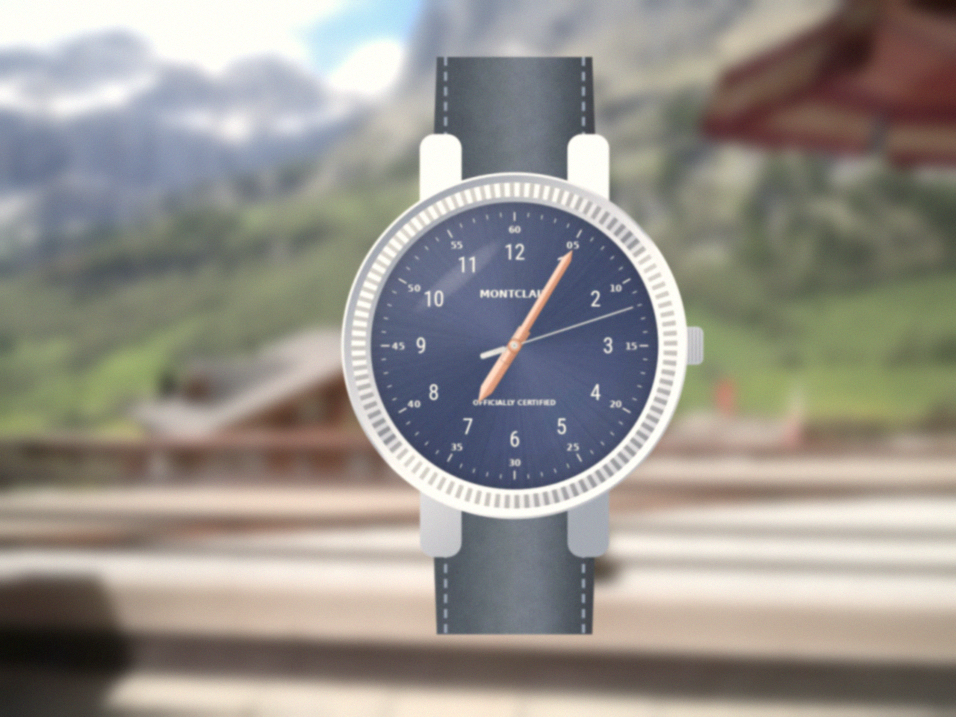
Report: 7.05.12
